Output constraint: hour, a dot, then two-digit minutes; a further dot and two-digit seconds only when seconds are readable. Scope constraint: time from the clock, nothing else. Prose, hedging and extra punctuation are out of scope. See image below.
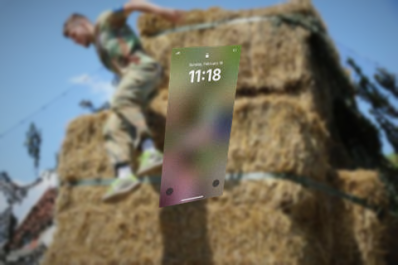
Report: 11.18
